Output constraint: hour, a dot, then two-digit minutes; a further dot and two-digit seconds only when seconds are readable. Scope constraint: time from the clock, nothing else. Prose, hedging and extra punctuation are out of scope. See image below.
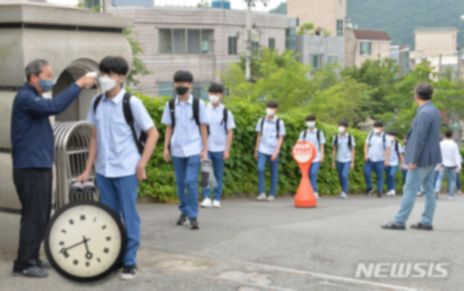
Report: 5.42
